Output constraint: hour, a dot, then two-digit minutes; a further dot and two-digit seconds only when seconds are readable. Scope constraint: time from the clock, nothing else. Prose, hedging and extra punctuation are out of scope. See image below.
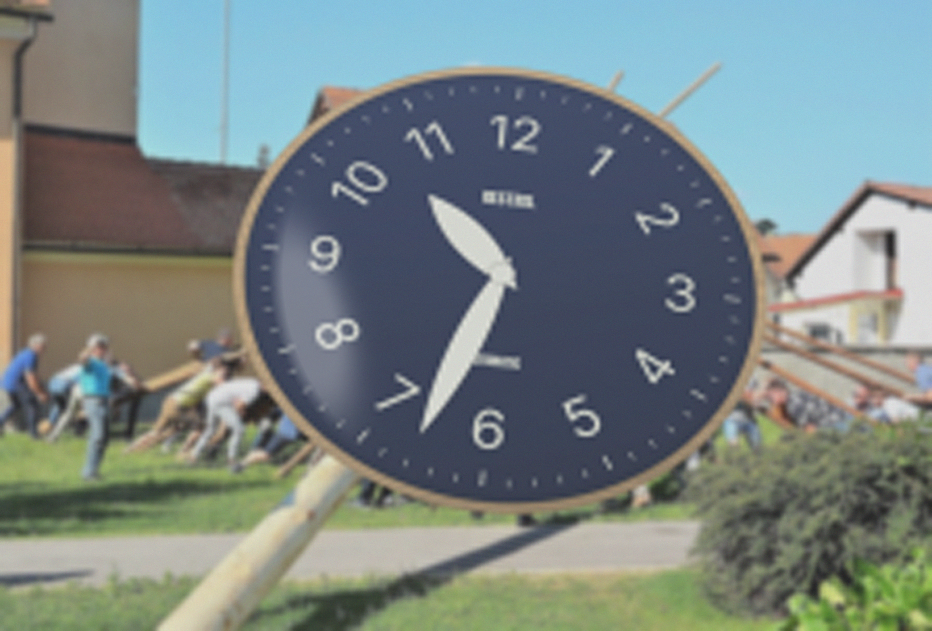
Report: 10.33
